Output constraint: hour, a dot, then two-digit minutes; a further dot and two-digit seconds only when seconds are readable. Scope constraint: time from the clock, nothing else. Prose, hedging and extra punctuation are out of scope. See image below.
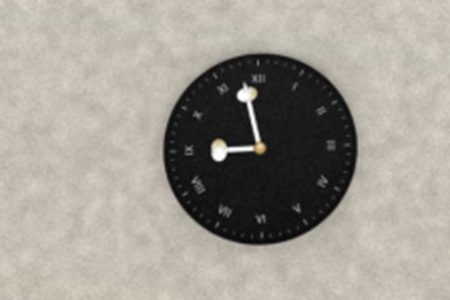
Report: 8.58
